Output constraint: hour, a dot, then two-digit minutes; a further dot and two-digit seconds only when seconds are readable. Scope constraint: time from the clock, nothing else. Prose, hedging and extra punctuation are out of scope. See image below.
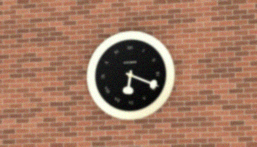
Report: 6.19
